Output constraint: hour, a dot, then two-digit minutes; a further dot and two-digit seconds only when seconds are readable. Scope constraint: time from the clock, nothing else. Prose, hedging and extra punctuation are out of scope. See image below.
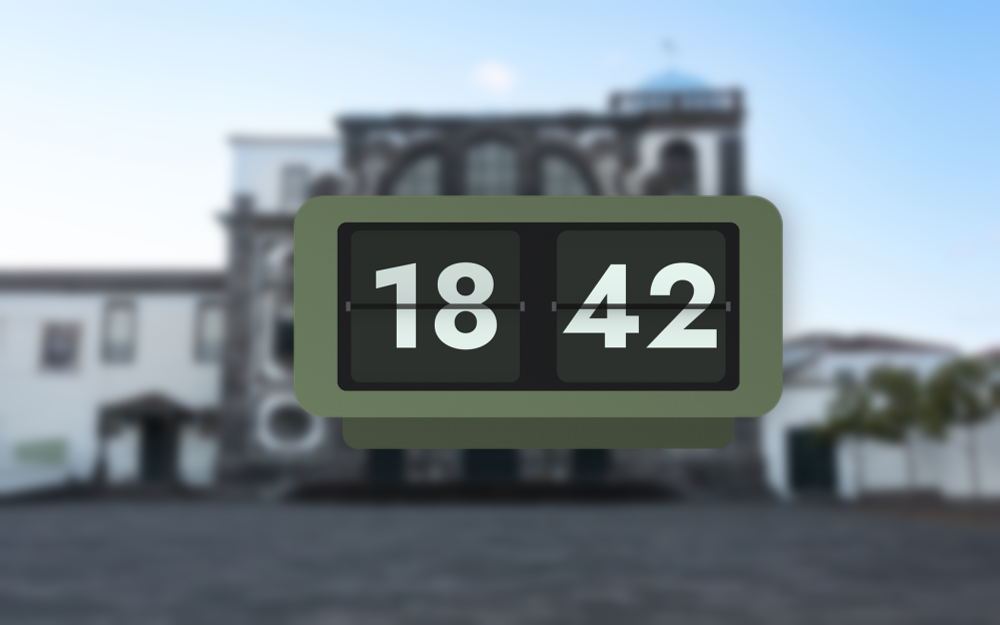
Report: 18.42
